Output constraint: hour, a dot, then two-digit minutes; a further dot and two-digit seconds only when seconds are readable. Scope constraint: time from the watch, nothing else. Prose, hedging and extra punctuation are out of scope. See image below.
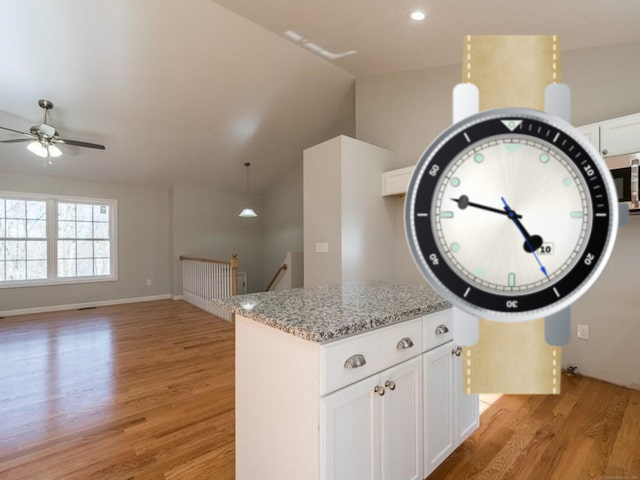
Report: 4.47.25
